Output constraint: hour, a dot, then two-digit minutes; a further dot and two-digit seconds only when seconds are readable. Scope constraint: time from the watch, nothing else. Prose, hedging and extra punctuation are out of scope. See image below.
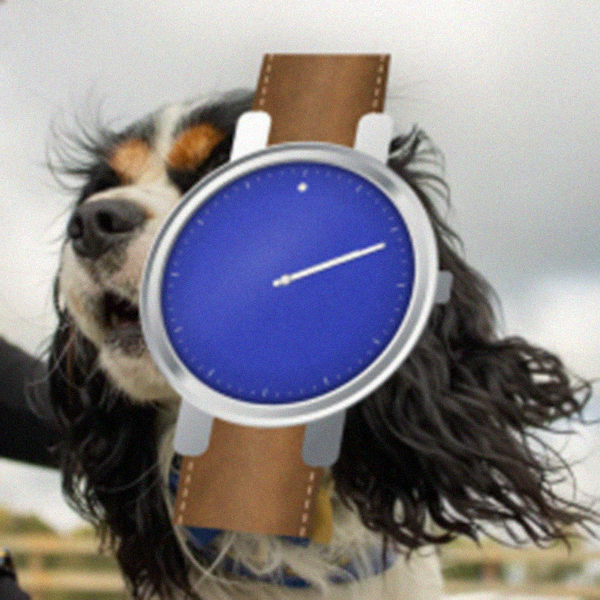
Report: 2.11
